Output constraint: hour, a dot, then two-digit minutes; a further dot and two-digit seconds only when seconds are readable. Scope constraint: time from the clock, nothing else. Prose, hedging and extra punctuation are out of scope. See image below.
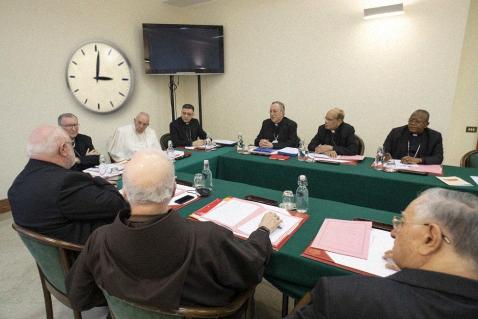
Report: 3.01
